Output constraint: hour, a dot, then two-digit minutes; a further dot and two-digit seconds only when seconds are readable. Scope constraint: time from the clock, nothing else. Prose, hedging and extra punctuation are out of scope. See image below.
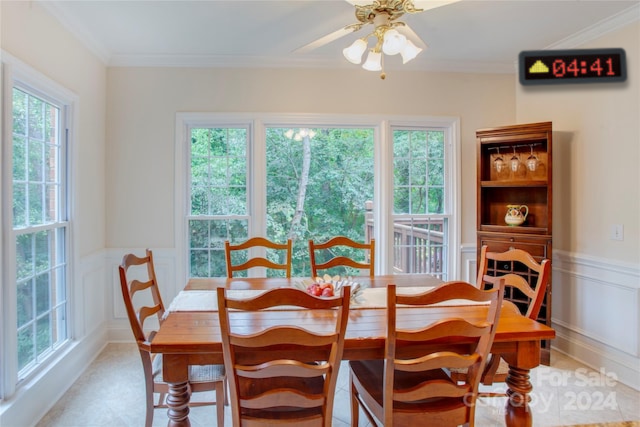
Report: 4.41
